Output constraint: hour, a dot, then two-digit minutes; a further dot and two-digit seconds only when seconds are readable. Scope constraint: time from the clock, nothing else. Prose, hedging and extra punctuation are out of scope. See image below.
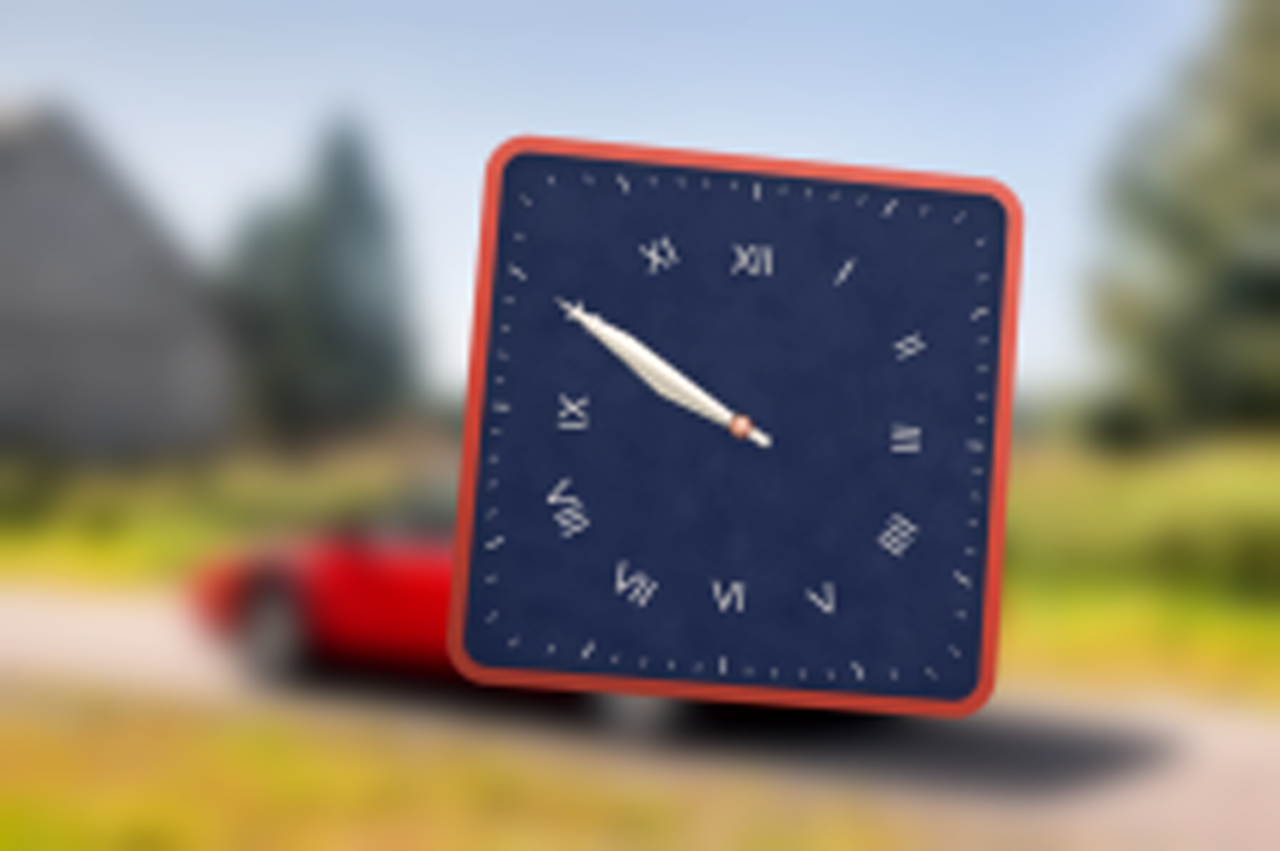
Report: 9.50
